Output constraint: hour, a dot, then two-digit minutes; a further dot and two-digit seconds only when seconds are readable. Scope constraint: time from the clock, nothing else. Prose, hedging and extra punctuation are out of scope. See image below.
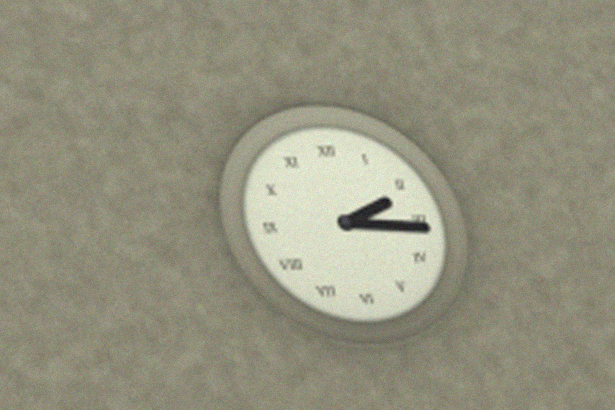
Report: 2.16
